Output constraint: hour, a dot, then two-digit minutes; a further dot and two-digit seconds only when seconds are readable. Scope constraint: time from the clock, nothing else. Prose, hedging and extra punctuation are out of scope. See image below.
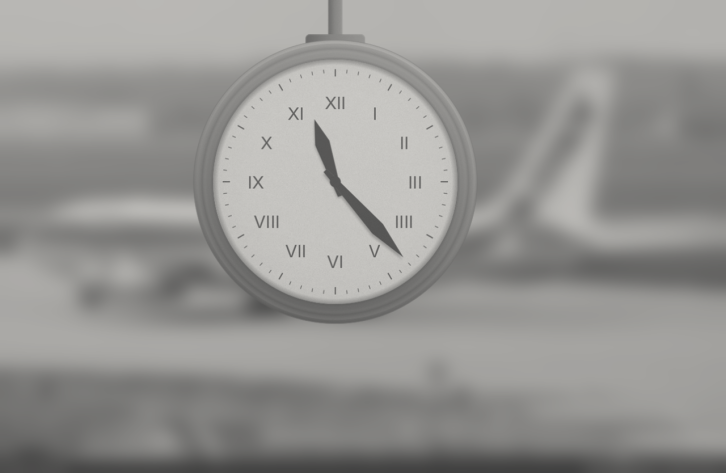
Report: 11.23
